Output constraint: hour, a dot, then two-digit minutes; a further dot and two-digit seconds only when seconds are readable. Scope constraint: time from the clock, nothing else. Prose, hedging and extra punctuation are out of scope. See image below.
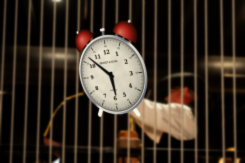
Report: 5.52
